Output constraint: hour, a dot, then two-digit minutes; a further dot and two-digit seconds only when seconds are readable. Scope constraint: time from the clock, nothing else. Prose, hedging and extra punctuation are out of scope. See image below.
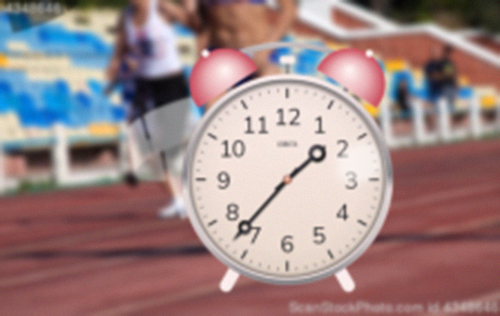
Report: 1.37
